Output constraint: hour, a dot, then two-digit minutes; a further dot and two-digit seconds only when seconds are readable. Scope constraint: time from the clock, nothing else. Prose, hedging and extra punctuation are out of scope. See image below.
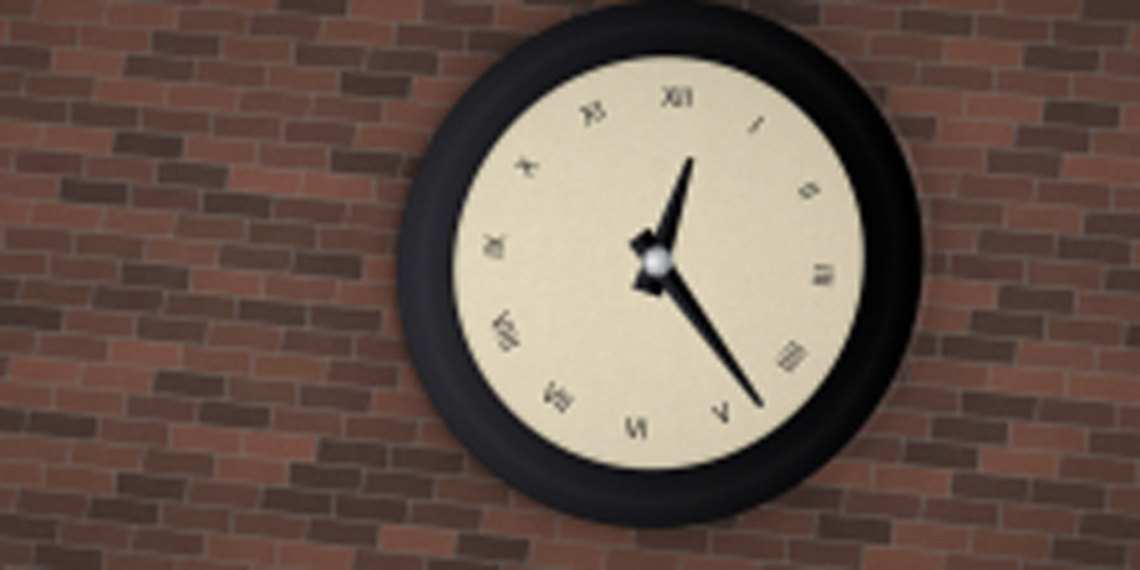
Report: 12.23
